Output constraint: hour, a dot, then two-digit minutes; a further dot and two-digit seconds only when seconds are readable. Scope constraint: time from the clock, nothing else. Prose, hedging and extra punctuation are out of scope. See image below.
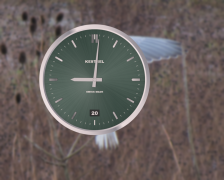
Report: 9.01
